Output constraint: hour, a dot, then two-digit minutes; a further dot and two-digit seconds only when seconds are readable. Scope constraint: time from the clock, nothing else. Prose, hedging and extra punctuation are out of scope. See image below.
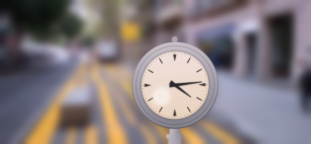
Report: 4.14
